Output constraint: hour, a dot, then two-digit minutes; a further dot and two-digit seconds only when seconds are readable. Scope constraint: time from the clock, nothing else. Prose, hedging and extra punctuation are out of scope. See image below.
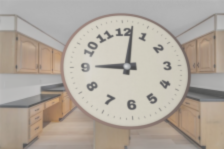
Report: 9.02
